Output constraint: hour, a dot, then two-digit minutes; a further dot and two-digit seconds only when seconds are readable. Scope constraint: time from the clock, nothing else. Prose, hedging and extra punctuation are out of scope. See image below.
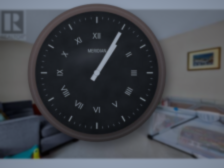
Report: 1.05
